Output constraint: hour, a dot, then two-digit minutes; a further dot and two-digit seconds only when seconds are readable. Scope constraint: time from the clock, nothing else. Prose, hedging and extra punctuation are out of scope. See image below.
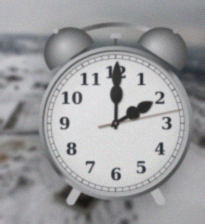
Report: 2.00.13
